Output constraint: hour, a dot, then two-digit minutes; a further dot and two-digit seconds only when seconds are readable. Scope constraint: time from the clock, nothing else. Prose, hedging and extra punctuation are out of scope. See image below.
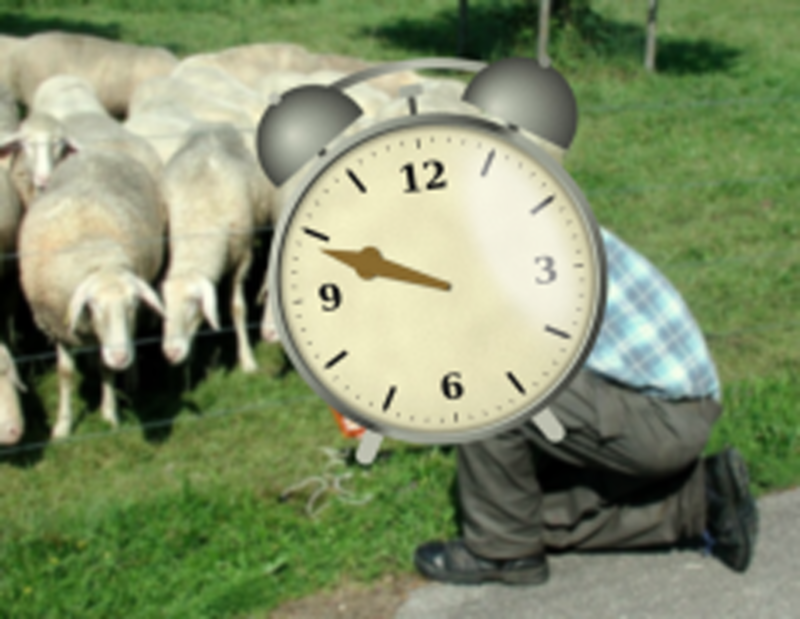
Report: 9.49
